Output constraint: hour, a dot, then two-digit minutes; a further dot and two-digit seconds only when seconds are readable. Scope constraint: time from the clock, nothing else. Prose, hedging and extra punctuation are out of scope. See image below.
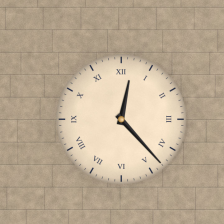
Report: 12.23
